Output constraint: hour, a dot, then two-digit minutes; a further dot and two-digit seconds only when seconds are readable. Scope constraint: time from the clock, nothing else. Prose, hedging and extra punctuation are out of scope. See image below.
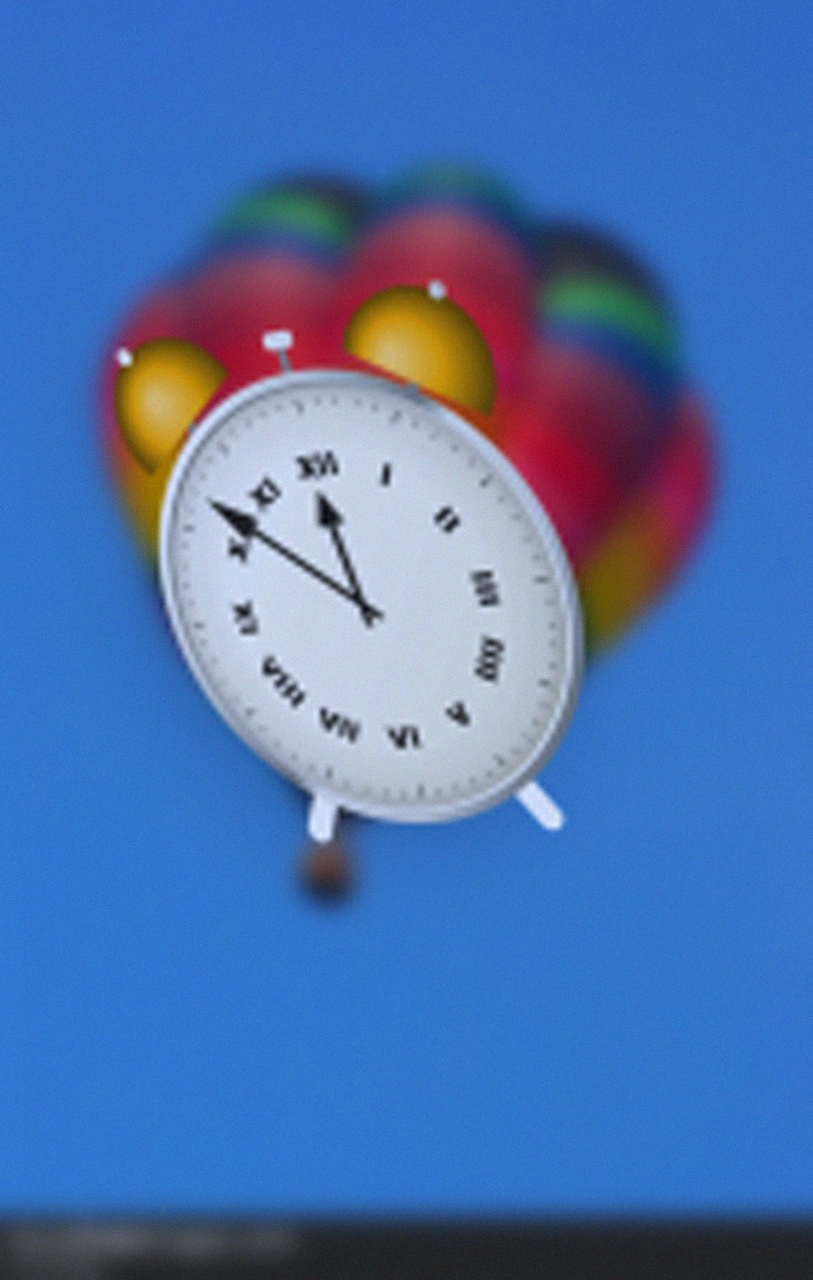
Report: 11.52
